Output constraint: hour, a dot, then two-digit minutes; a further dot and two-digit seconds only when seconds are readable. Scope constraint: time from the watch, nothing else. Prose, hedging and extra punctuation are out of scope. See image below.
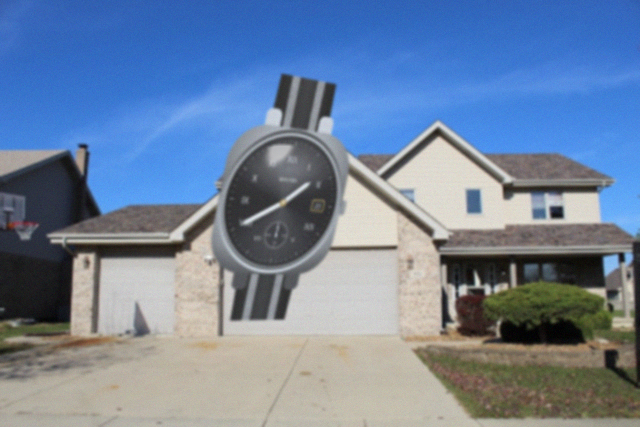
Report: 1.40
